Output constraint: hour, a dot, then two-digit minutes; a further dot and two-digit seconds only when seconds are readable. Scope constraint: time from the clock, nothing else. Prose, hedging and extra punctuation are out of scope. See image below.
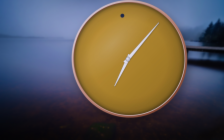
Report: 7.08
